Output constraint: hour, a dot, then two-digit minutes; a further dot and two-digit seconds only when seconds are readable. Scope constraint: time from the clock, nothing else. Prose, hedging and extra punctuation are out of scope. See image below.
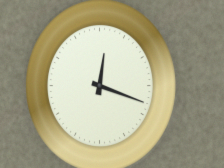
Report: 12.18
